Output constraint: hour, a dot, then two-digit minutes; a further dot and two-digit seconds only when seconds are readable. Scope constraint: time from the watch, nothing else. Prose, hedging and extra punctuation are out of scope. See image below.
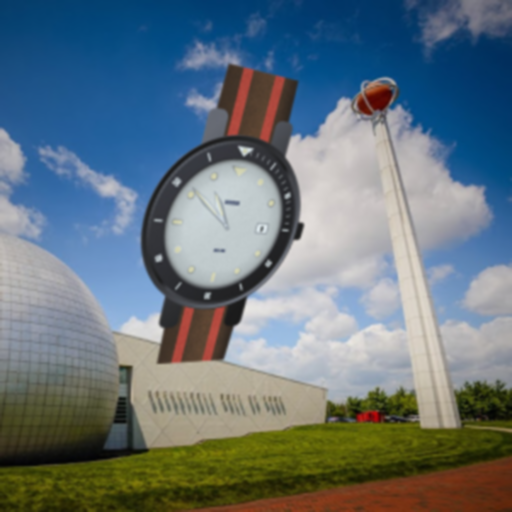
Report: 10.51
